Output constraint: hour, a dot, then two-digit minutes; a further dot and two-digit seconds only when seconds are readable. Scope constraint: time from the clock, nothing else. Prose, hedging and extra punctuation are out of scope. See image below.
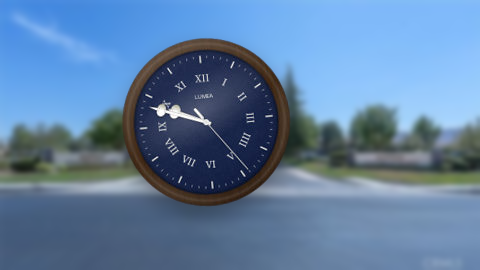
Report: 9.48.24
